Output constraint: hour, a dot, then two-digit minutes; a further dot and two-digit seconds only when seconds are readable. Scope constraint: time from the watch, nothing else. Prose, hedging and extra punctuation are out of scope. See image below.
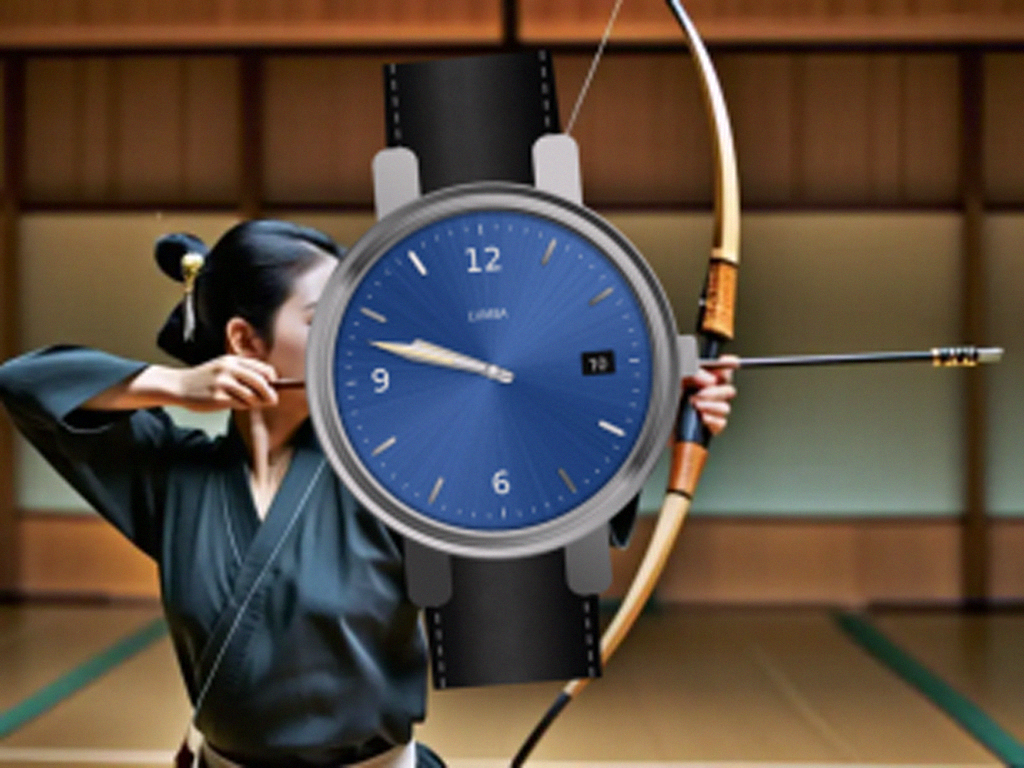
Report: 9.48
